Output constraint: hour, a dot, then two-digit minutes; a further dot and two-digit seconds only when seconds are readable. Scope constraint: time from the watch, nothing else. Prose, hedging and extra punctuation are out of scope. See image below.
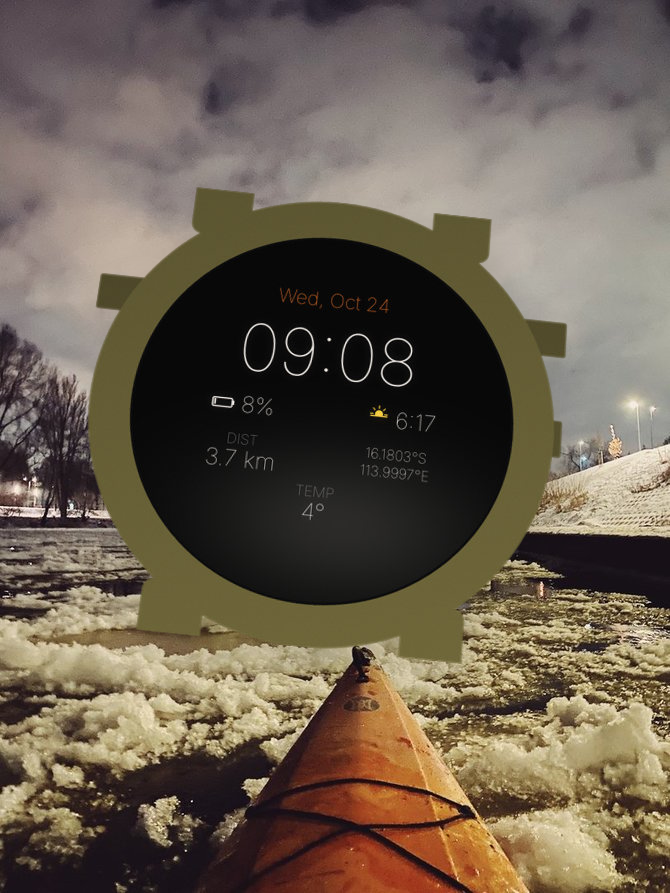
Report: 9.08
